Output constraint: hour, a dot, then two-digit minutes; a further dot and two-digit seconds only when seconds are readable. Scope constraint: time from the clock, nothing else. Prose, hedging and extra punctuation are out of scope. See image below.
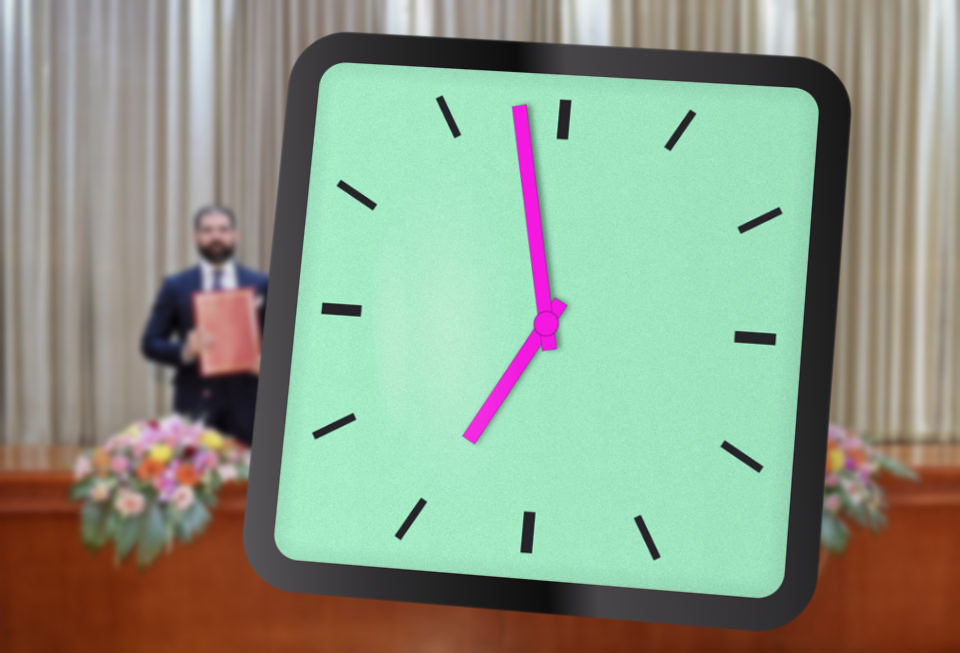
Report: 6.58
